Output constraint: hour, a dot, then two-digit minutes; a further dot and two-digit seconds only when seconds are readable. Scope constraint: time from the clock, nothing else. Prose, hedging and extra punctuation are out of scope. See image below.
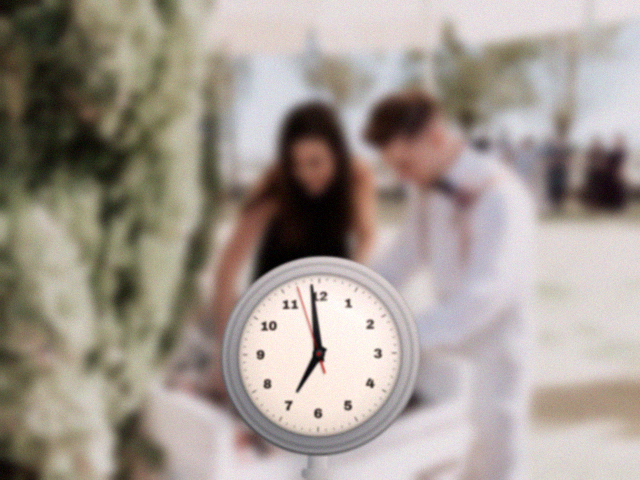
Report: 6.58.57
